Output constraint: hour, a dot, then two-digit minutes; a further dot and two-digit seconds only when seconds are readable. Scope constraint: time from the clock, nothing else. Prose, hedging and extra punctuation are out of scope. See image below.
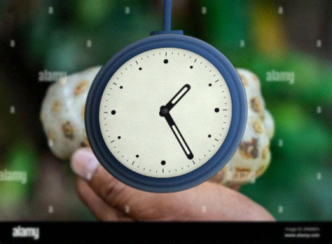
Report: 1.25
